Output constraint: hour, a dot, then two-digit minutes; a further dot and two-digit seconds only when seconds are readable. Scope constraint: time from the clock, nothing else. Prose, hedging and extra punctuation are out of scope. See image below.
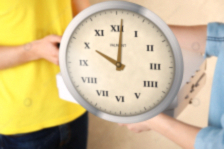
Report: 10.01
